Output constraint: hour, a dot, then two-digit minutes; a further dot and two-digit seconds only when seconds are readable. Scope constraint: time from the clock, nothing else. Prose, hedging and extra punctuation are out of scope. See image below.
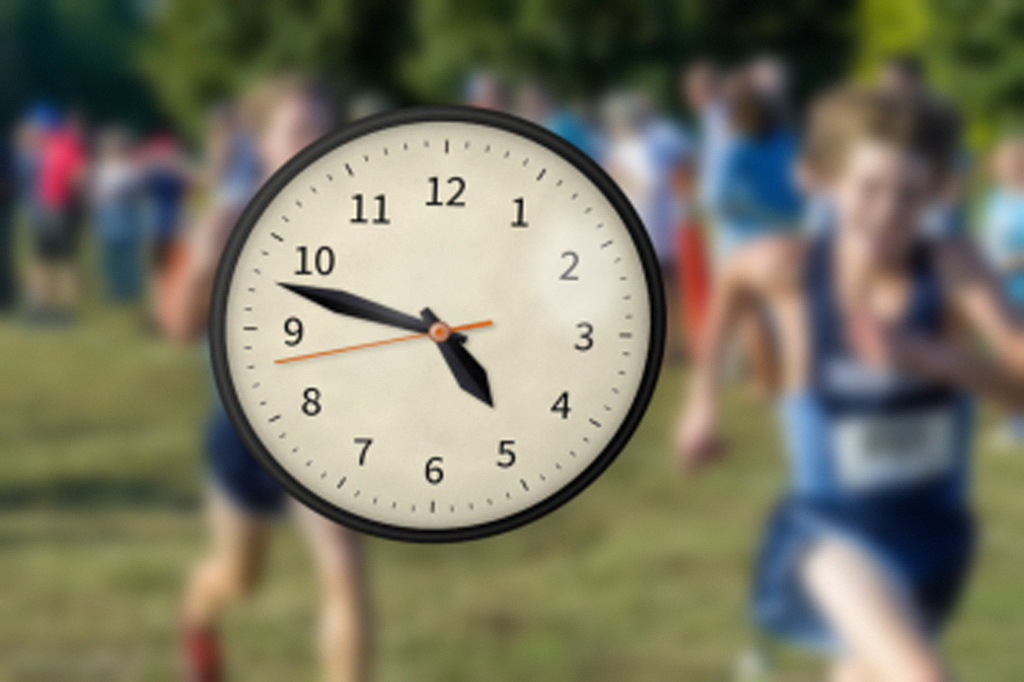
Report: 4.47.43
